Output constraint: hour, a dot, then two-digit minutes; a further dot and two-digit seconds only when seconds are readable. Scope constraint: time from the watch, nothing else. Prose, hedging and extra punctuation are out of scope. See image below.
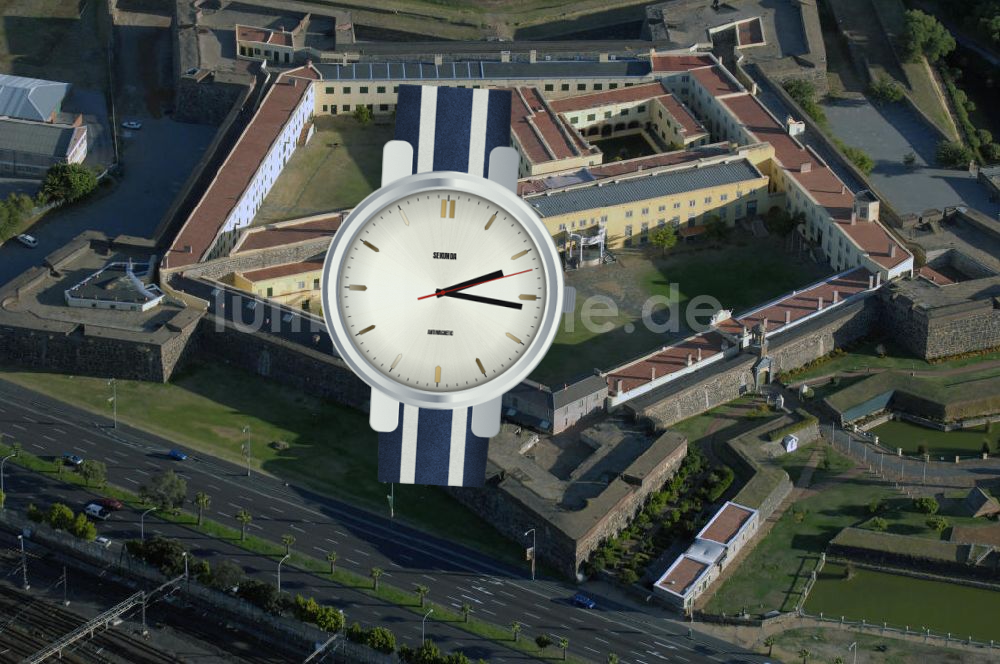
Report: 2.16.12
